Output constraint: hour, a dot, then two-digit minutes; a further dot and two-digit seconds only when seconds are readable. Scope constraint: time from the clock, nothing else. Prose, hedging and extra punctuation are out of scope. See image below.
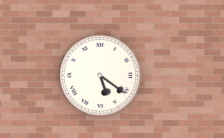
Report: 5.21
